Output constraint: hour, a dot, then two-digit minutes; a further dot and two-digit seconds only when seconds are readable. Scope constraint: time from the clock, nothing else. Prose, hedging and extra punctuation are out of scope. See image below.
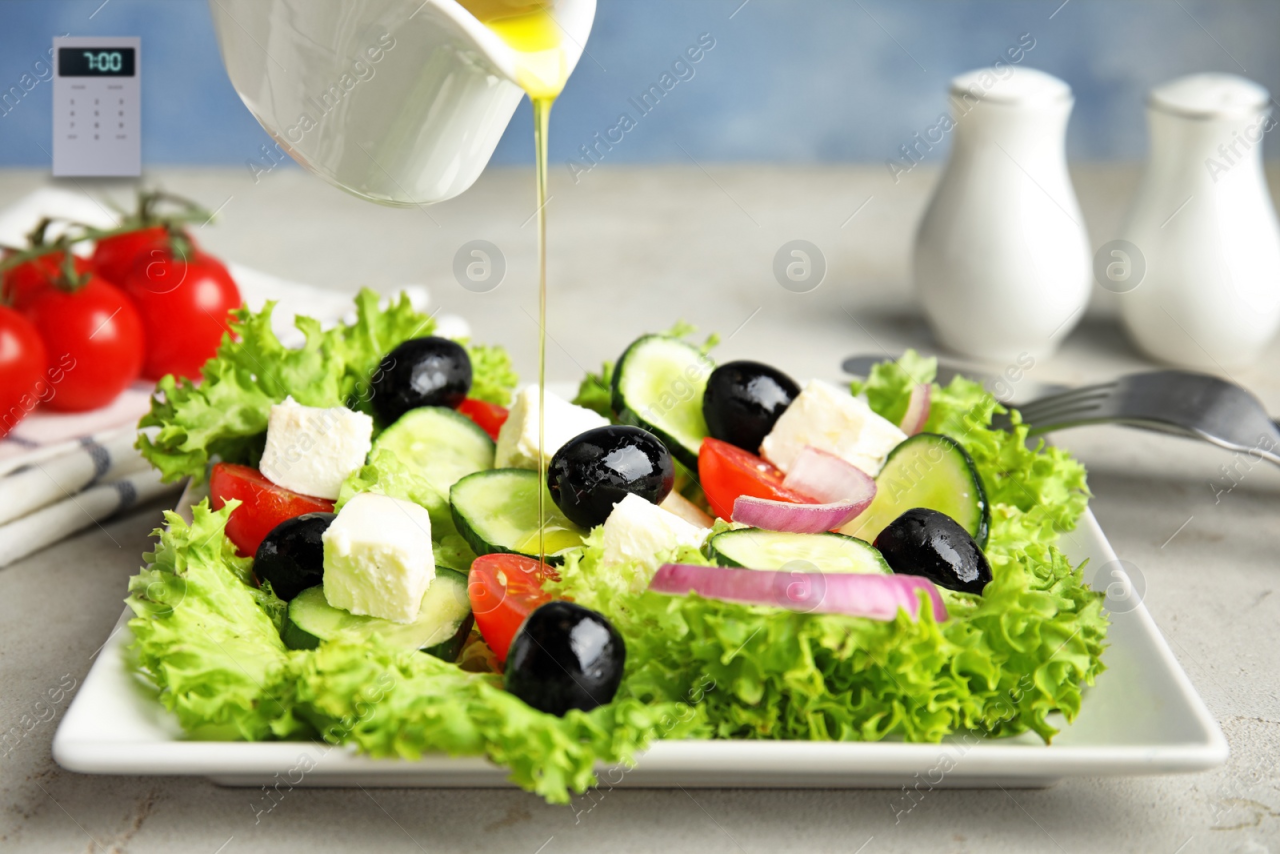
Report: 7.00
